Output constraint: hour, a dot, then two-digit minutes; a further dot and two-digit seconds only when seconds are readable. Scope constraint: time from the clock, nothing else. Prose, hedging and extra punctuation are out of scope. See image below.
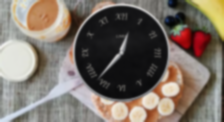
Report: 12.37
